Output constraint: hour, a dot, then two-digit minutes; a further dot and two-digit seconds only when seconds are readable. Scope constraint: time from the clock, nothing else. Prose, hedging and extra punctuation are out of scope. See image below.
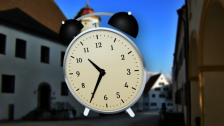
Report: 10.35
